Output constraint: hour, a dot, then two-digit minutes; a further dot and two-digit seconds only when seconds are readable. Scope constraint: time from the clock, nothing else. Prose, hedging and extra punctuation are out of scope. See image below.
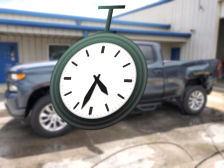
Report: 4.33
